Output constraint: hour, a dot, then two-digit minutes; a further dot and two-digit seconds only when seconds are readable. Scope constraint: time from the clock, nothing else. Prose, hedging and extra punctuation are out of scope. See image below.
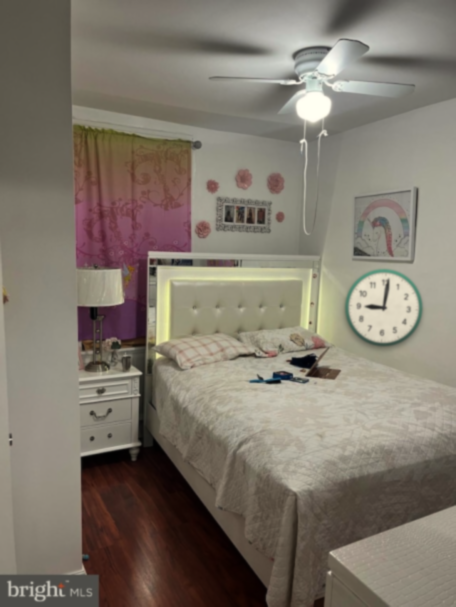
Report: 9.01
